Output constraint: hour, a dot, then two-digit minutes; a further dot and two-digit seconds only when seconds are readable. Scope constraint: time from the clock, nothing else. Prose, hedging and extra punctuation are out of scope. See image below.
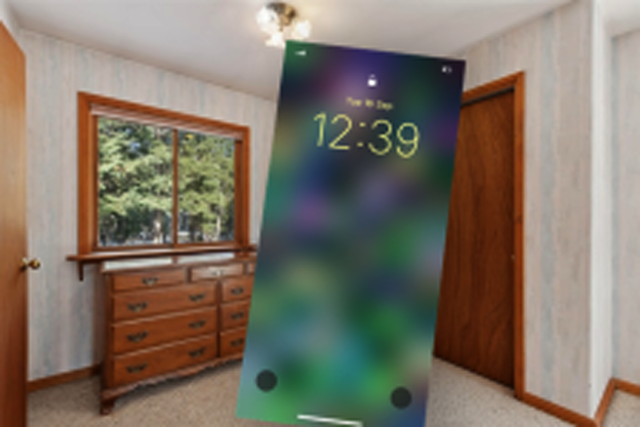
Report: 12.39
